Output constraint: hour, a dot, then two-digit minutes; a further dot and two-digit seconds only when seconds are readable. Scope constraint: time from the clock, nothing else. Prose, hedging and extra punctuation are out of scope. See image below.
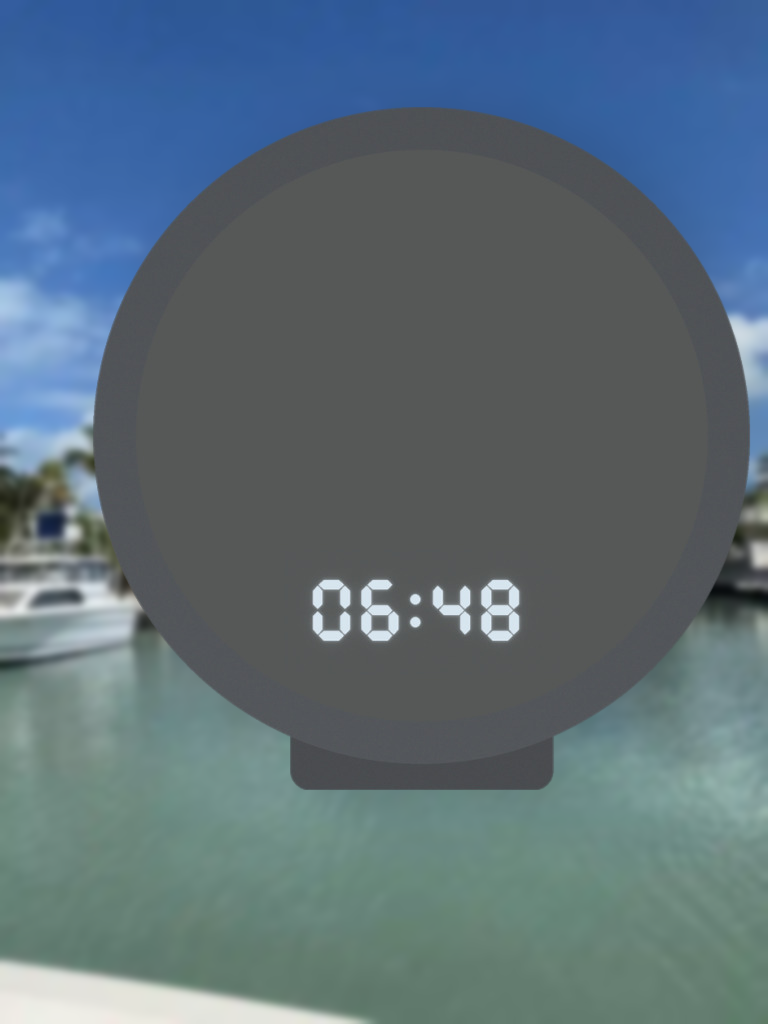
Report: 6.48
